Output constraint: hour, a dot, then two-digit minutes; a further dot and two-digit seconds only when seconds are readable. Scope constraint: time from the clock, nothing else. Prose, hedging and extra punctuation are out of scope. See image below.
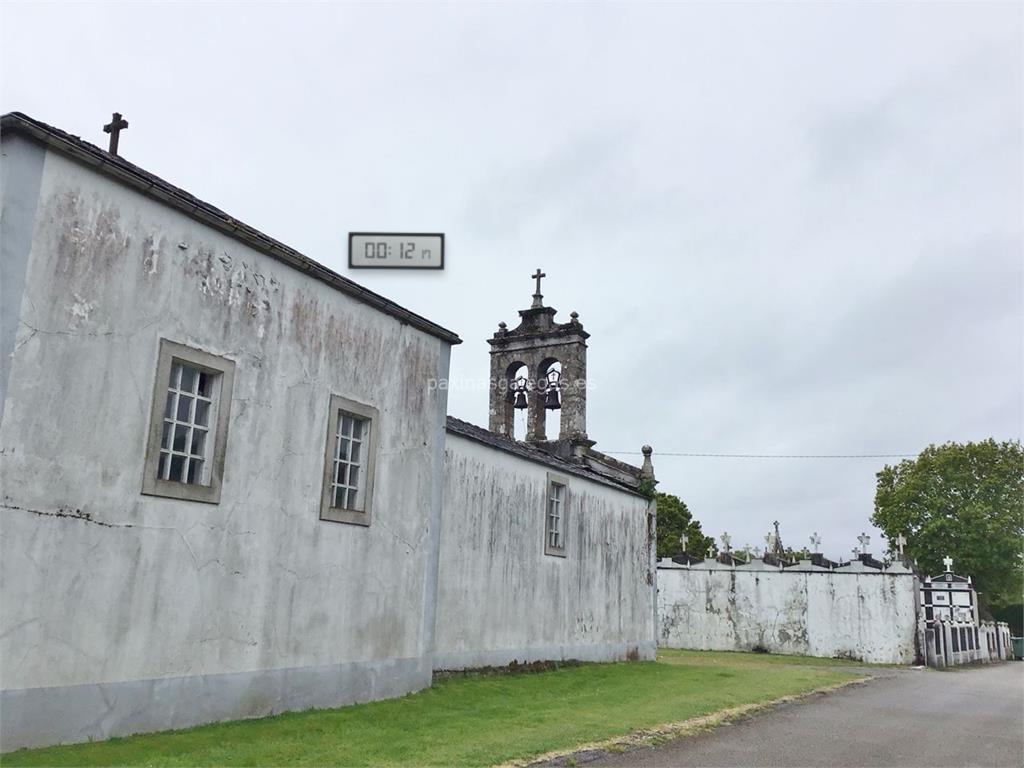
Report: 0.12
